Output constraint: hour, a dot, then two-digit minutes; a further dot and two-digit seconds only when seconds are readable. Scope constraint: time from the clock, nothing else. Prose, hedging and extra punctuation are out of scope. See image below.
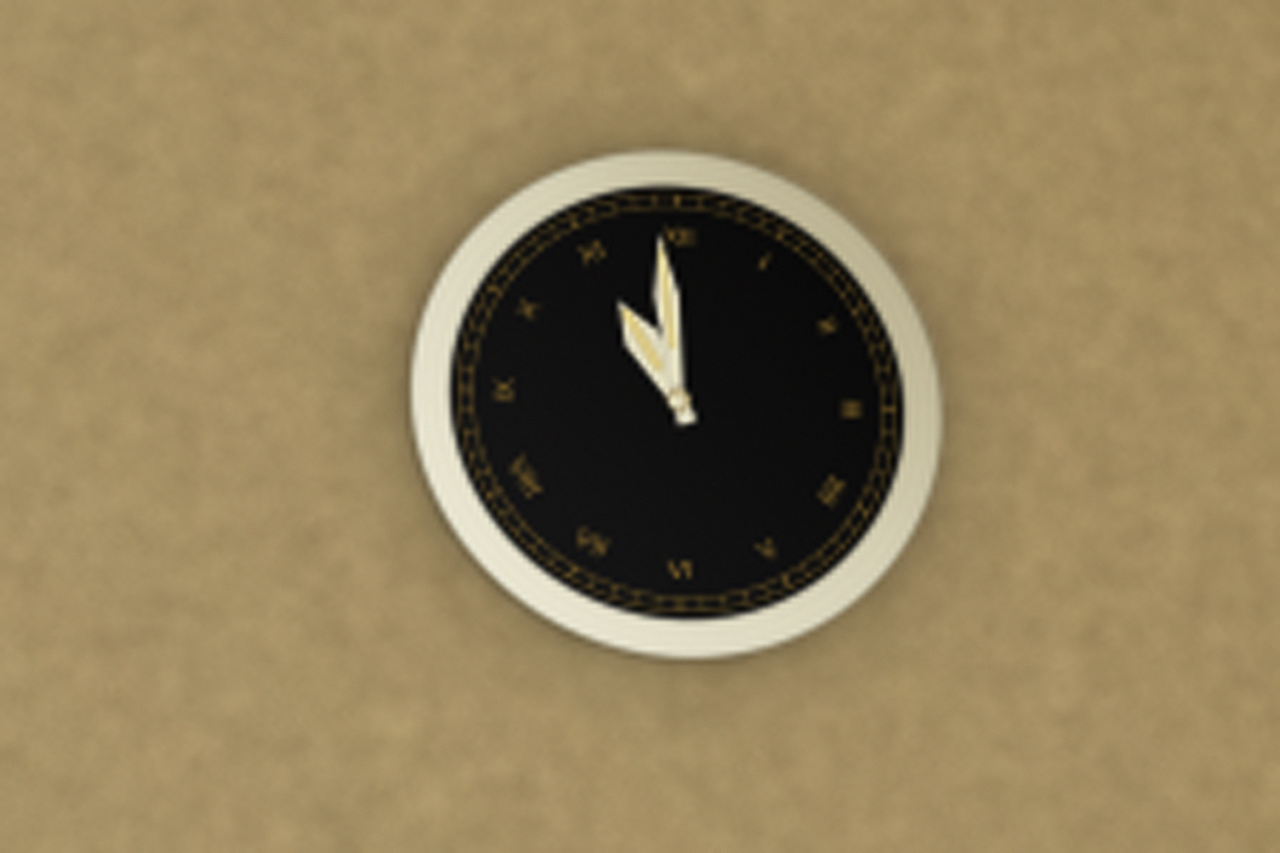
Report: 10.59
